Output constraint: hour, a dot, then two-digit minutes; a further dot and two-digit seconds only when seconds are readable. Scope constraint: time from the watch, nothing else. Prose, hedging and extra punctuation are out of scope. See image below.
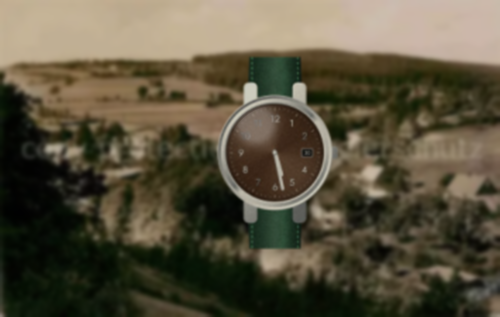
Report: 5.28
